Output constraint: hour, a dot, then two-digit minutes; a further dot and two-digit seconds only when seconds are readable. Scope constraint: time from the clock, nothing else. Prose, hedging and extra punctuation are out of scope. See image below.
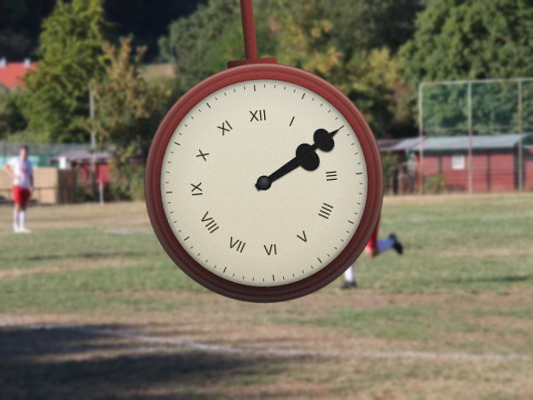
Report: 2.10
